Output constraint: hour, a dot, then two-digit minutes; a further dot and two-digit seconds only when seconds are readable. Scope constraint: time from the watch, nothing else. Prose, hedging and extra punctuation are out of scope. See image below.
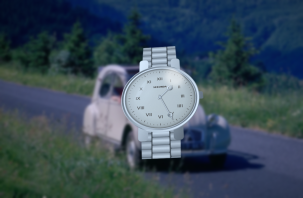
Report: 1.26
